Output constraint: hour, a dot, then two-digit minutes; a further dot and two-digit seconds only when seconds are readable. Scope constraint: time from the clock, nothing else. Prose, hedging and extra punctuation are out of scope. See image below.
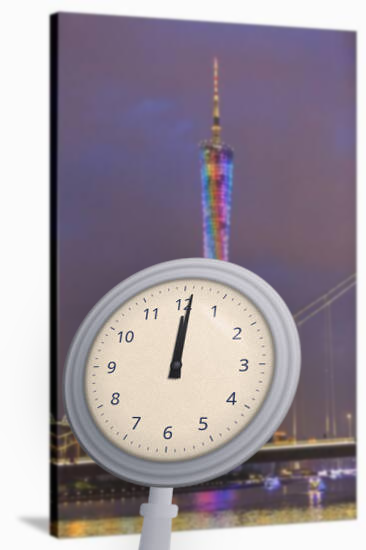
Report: 12.01
